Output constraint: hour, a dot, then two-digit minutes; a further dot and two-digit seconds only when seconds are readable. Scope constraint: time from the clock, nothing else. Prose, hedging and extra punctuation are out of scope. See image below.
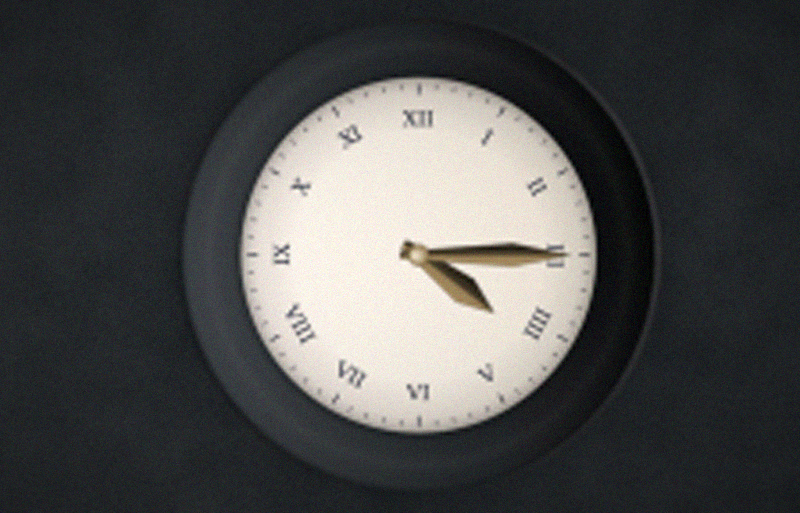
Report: 4.15
